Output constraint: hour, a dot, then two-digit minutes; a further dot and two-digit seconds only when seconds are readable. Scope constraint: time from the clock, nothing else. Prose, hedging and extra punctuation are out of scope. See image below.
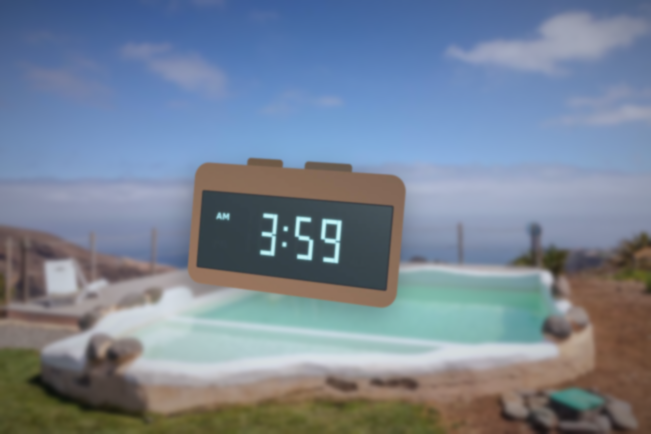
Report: 3.59
